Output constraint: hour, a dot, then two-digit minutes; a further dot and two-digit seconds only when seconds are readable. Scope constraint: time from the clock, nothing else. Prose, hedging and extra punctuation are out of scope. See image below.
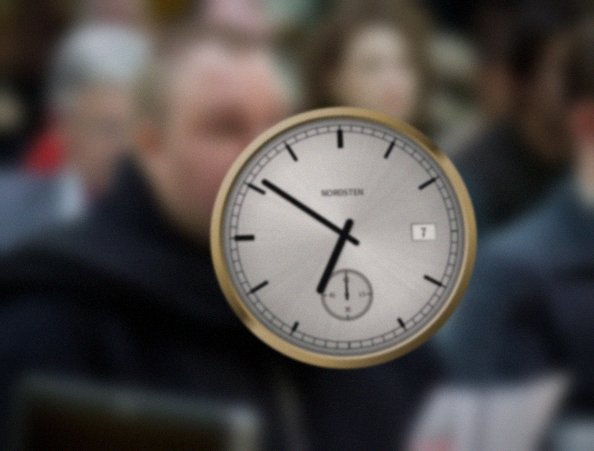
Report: 6.51
